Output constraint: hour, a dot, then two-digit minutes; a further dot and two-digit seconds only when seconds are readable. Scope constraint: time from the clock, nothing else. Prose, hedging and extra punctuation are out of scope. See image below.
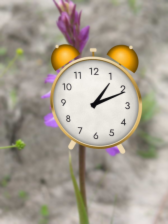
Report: 1.11
